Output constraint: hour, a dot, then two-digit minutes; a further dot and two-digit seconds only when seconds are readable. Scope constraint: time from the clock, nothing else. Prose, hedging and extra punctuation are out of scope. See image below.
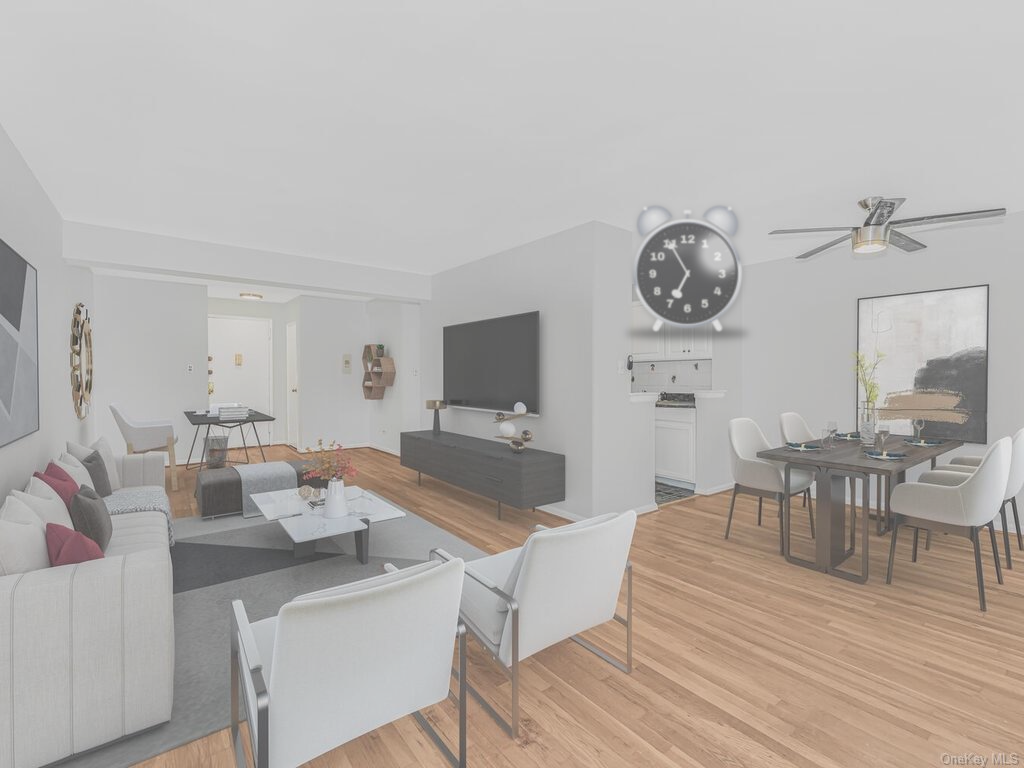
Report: 6.55
